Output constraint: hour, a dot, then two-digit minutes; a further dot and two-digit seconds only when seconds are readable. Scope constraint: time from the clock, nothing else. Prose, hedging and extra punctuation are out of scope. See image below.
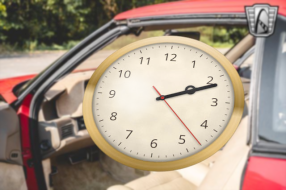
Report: 2.11.23
